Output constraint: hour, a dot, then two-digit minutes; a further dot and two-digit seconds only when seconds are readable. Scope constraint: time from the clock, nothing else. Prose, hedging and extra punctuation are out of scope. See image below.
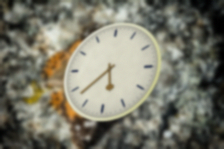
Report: 5.38
